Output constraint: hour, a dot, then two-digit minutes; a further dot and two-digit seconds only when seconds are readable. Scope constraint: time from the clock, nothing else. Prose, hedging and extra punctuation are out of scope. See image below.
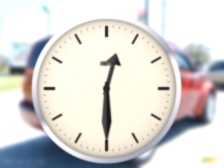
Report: 12.30
